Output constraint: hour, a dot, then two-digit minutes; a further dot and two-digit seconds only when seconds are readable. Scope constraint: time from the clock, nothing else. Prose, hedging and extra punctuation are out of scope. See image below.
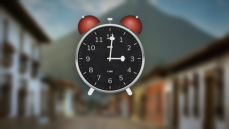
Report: 3.01
